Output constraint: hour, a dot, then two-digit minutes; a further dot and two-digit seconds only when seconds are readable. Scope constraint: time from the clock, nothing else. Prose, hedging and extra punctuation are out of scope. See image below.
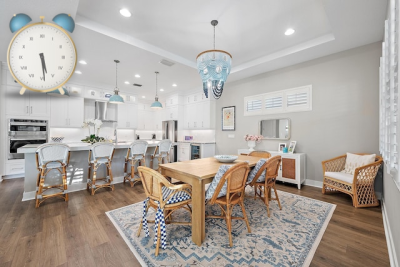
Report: 5.29
